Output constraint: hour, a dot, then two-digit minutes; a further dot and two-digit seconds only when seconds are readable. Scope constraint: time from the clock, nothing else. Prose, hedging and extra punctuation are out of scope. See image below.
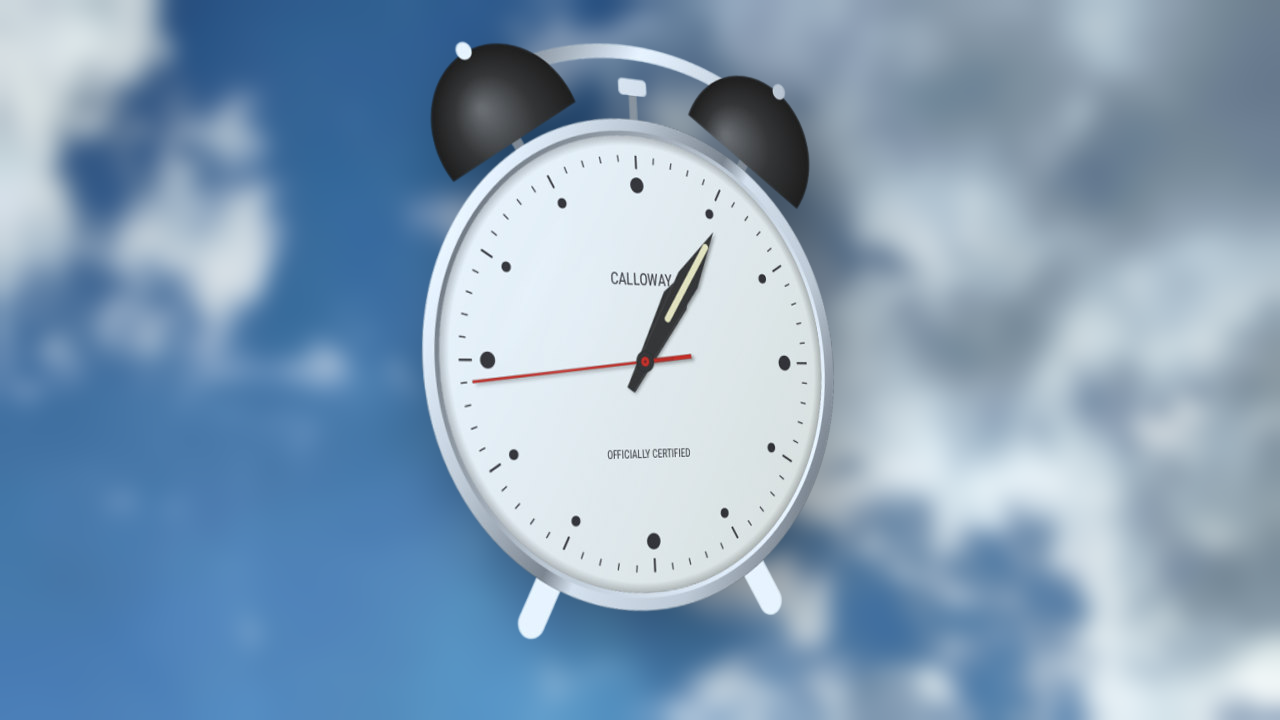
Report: 1.05.44
